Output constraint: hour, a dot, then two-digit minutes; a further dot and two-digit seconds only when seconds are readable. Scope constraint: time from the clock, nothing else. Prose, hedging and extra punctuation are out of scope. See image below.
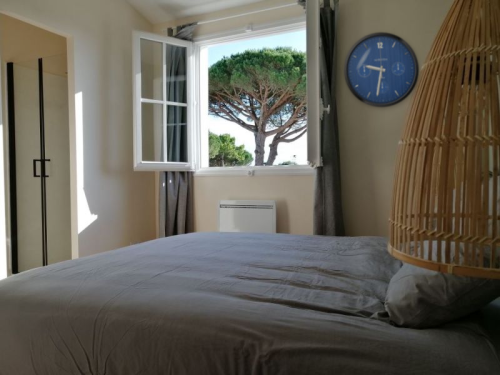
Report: 9.32
